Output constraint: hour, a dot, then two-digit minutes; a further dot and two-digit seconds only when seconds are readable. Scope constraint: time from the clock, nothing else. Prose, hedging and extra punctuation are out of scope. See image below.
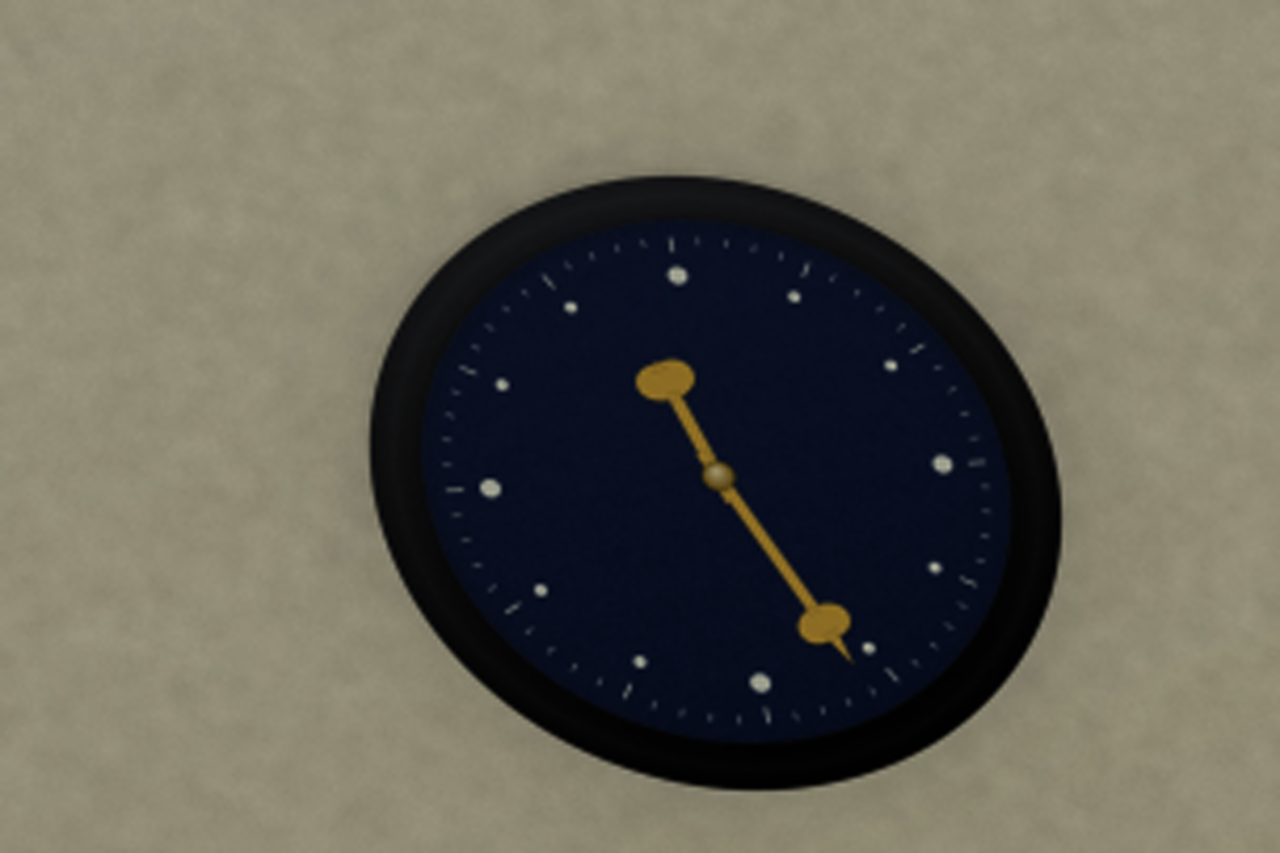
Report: 11.26
